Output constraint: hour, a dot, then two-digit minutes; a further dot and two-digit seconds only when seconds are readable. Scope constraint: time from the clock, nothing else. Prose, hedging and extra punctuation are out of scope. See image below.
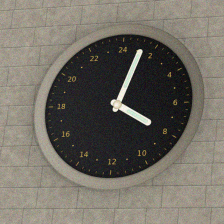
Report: 8.03
